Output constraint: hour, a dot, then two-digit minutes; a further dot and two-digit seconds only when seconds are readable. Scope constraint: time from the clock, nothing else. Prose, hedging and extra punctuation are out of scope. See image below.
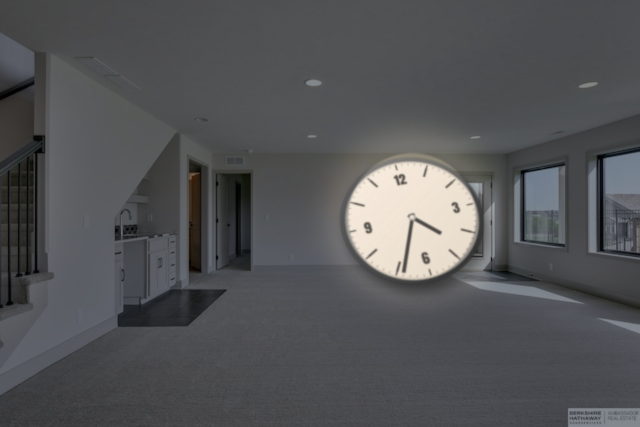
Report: 4.34
